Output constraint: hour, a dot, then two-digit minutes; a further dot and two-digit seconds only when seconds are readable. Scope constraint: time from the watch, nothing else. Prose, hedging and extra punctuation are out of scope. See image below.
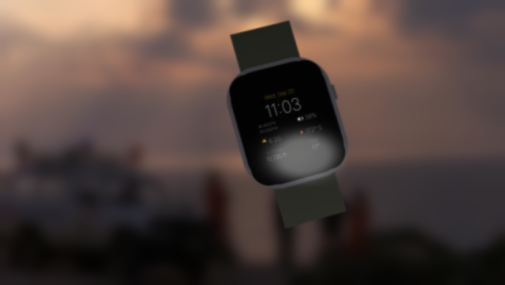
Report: 11.03
